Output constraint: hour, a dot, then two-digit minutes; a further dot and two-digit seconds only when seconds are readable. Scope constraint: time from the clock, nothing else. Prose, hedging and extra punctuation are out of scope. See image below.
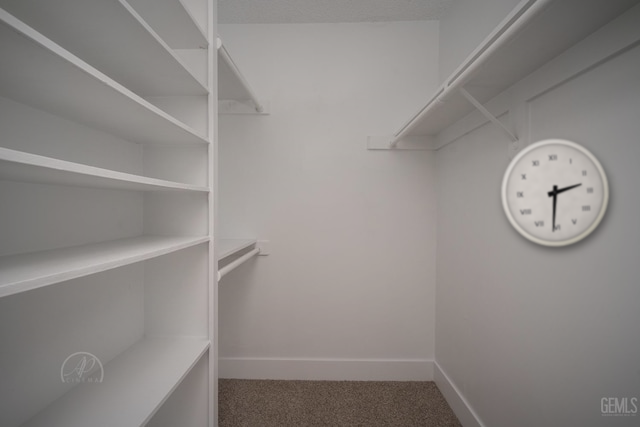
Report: 2.31
